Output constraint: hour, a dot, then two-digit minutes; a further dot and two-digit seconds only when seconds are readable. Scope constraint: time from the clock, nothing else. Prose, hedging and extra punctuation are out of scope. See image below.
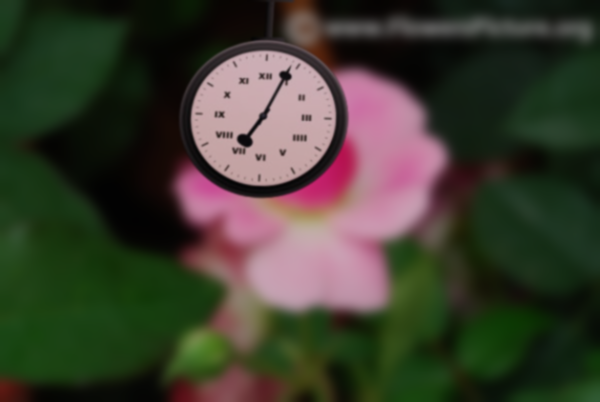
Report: 7.04
